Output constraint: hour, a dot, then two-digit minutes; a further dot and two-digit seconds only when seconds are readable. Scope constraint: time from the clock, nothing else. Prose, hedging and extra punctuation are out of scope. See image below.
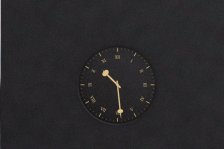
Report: 10.29
